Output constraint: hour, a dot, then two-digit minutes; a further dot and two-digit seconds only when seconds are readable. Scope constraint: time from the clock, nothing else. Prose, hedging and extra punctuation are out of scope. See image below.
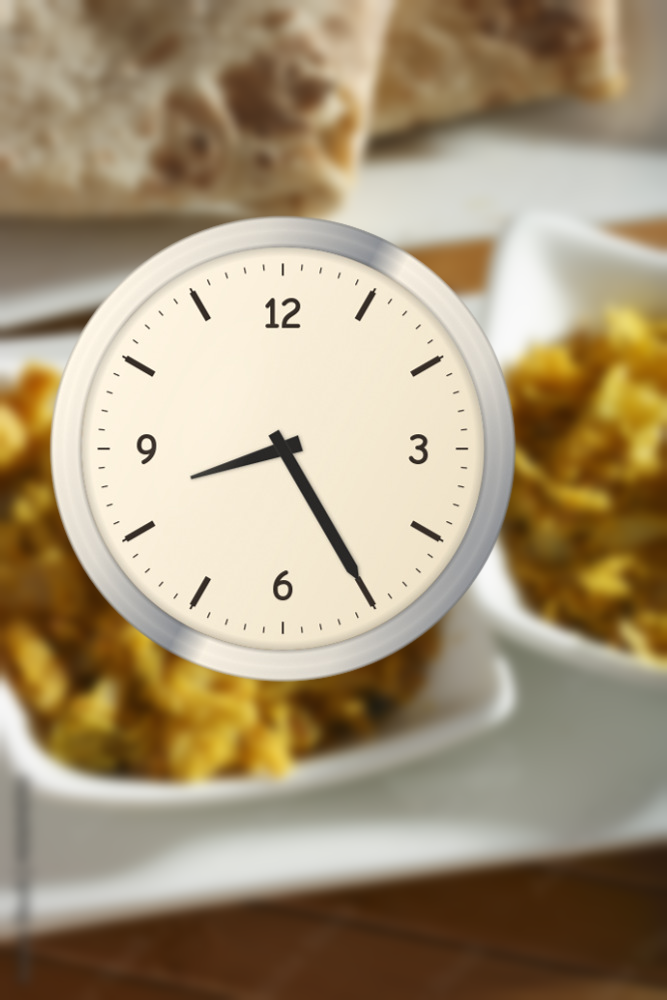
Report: 8.25
